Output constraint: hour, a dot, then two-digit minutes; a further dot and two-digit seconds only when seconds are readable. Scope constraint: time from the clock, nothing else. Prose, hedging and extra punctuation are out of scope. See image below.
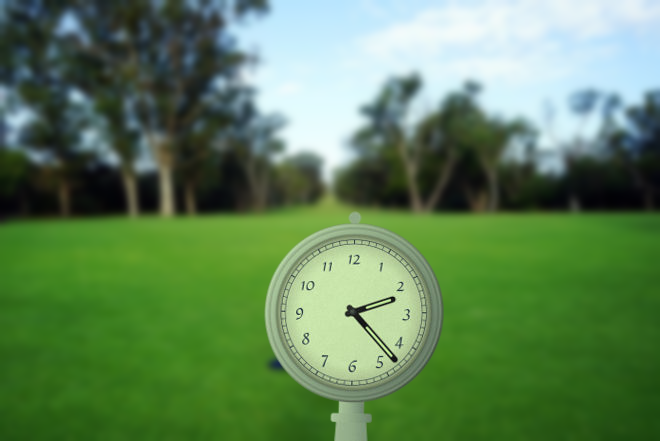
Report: 2.23
